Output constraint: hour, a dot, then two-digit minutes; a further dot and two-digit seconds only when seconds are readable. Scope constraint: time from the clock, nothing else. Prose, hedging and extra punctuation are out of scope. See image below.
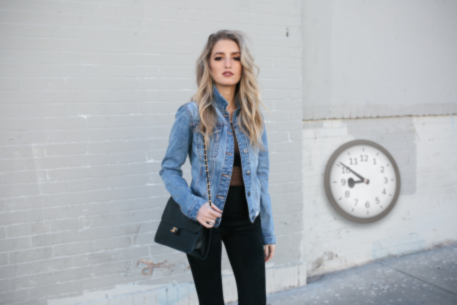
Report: 8.51
